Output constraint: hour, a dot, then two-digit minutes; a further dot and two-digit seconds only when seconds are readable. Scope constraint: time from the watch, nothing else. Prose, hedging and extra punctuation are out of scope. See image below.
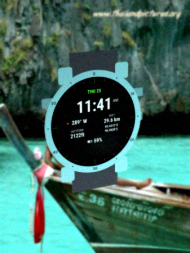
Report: 11.41
